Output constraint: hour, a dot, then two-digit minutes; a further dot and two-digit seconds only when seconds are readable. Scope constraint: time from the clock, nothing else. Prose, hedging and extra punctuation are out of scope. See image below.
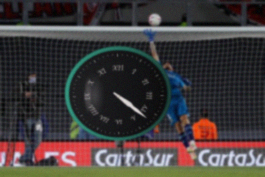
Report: 4.22
